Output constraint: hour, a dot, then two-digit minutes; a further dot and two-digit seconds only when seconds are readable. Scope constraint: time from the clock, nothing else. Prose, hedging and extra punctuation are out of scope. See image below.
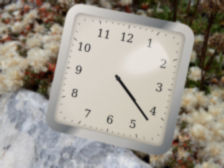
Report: 4.22
